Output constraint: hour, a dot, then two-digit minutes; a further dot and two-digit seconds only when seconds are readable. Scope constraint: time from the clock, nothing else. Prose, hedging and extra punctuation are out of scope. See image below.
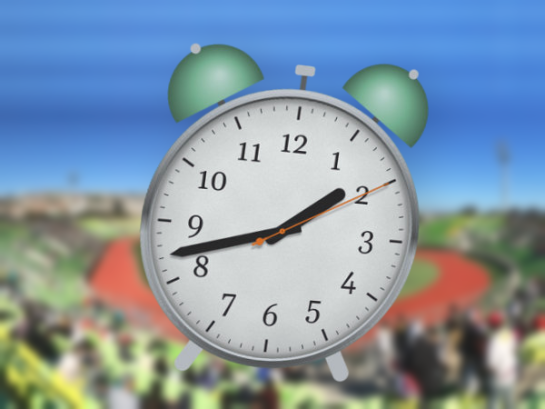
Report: 1.42.10
